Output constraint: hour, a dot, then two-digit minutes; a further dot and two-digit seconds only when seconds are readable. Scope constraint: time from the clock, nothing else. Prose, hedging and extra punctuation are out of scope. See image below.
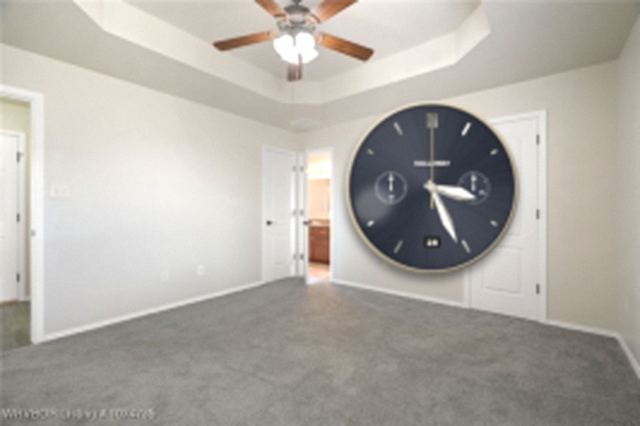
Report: 3.26
